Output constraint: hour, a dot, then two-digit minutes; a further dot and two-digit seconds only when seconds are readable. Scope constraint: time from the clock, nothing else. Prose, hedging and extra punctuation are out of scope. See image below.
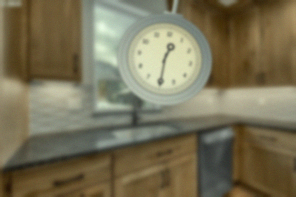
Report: 12.30
